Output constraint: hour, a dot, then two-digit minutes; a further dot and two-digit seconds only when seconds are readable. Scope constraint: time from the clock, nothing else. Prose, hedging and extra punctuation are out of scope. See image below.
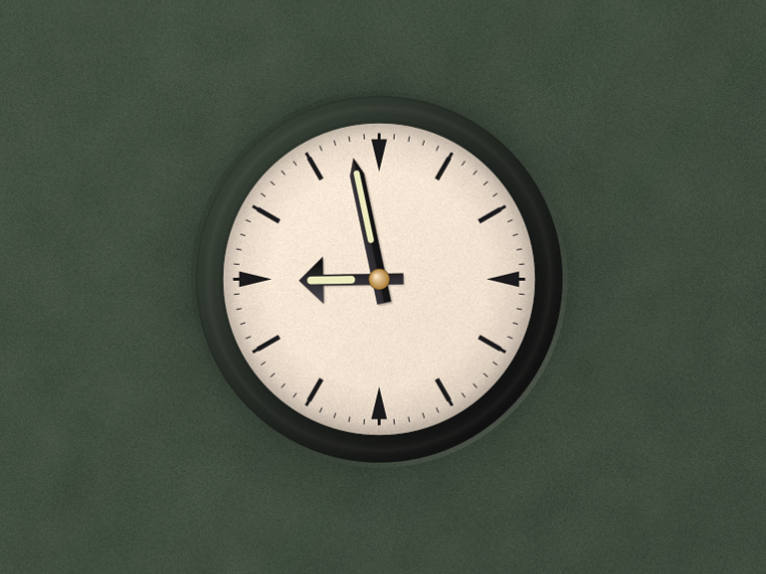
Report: 8.58
